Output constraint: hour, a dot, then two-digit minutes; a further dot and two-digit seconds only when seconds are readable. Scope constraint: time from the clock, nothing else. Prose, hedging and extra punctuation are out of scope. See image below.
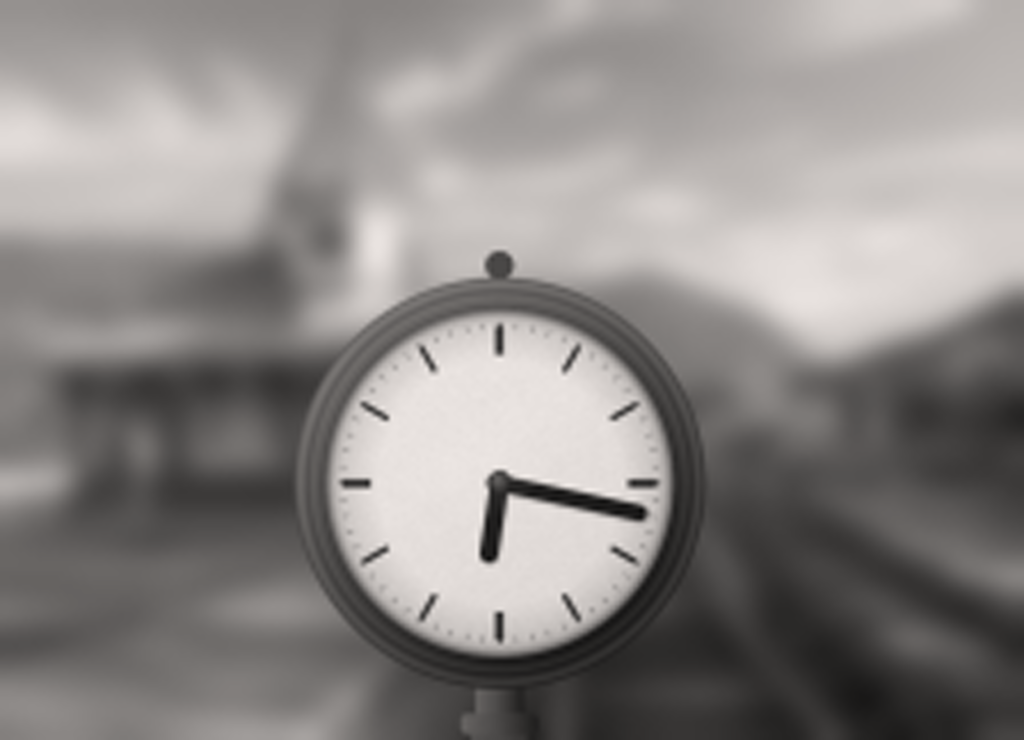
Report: 6.17
